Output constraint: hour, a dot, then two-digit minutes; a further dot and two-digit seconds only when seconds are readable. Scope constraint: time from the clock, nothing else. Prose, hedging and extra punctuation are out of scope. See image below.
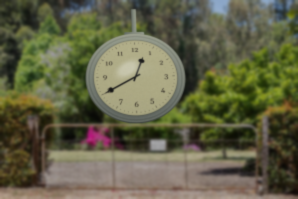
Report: 12.40
